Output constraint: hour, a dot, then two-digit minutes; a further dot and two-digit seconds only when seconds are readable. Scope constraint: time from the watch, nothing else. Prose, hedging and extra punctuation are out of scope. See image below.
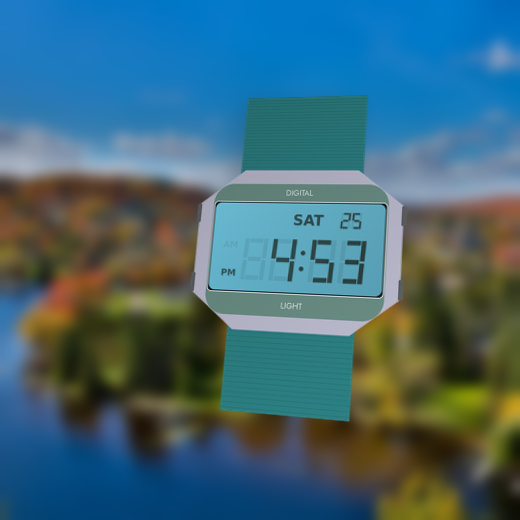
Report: 4.53
